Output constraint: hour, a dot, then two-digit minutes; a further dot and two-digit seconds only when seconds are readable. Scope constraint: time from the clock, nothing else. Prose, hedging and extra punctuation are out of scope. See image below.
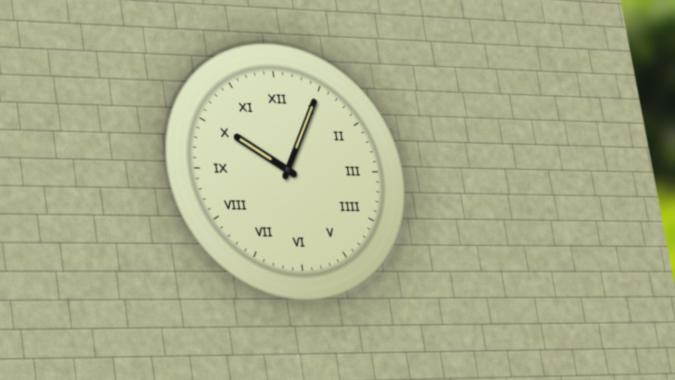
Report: 10.05
